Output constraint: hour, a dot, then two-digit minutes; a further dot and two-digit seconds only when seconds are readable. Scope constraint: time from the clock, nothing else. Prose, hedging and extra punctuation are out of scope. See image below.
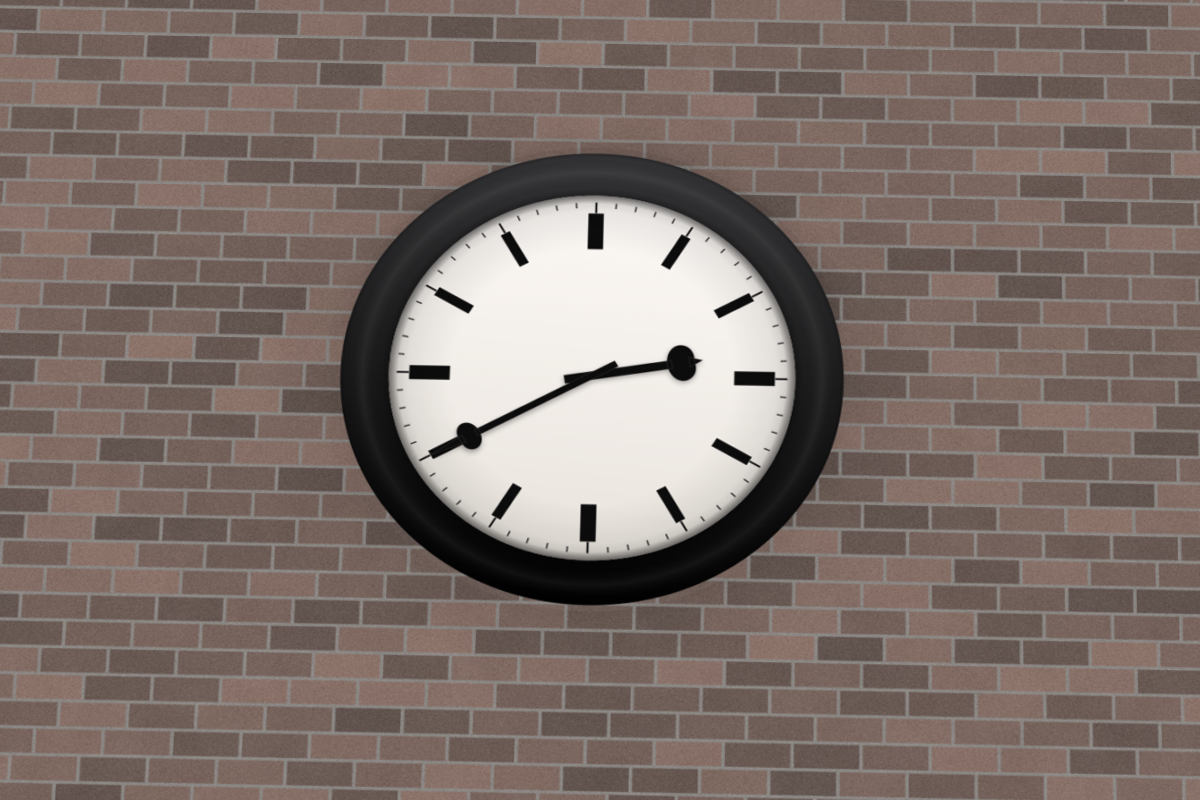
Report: 2.40
